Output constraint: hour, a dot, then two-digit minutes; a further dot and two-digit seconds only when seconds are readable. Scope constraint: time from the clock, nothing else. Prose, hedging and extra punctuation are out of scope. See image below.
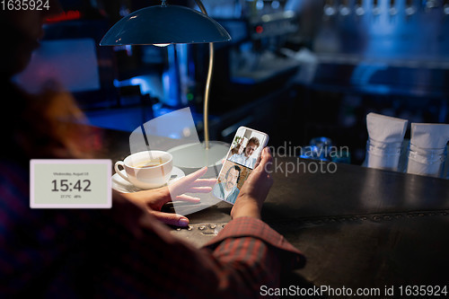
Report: 15.42
